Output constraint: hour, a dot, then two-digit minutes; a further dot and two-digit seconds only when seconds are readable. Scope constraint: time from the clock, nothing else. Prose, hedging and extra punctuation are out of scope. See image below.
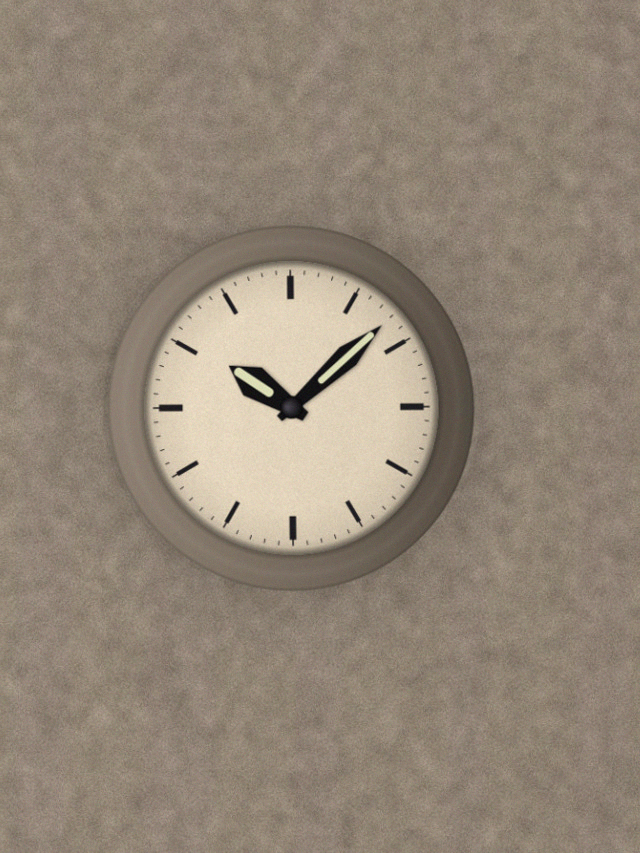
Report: 10.08
